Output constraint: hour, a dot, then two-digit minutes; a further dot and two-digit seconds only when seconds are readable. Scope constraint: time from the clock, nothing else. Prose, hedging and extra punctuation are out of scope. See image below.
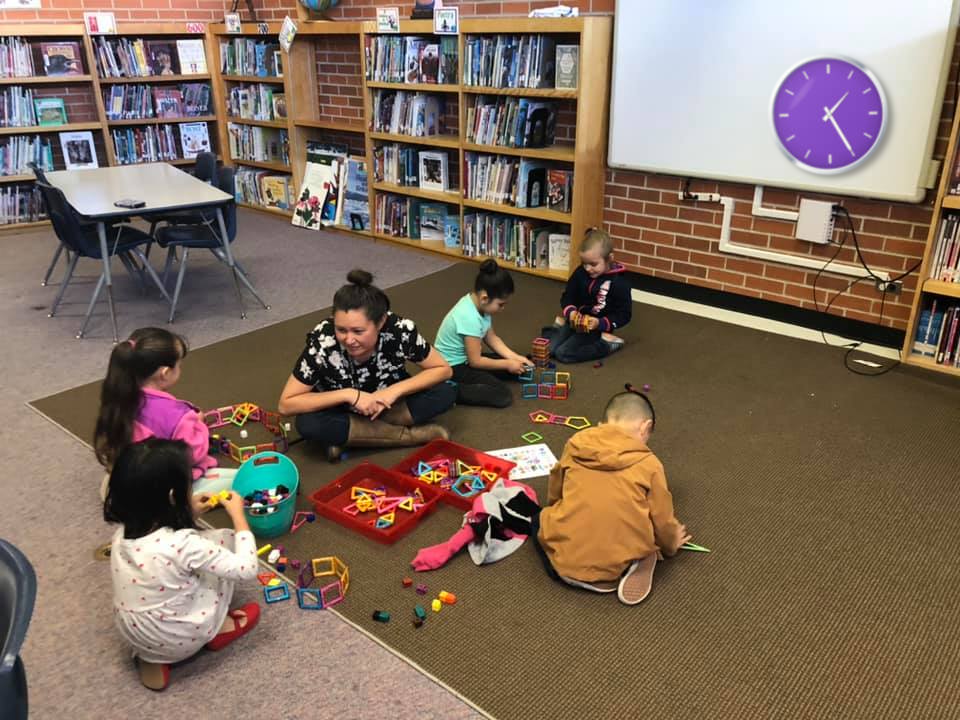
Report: 1.25
